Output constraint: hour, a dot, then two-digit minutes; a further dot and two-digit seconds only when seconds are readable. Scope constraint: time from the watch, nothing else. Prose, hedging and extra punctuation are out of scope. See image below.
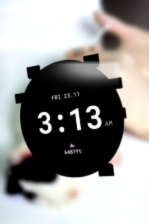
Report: 3.13
